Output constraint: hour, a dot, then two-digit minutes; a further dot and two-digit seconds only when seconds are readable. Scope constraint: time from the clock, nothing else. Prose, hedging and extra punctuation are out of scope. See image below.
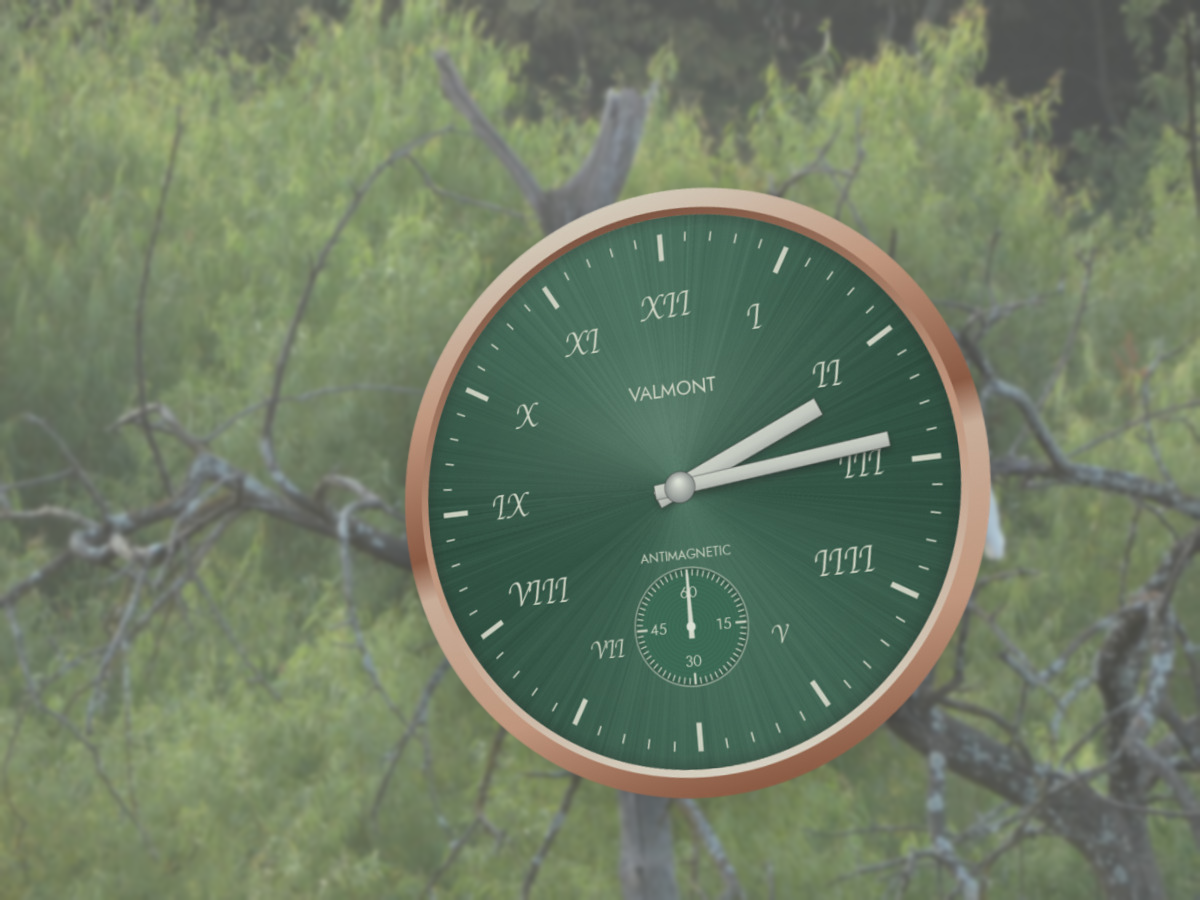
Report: 2.14.00
